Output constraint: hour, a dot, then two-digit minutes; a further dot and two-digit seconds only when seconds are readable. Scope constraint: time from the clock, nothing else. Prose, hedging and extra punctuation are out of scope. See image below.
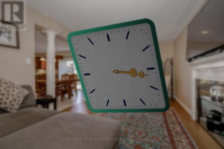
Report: 3.17
